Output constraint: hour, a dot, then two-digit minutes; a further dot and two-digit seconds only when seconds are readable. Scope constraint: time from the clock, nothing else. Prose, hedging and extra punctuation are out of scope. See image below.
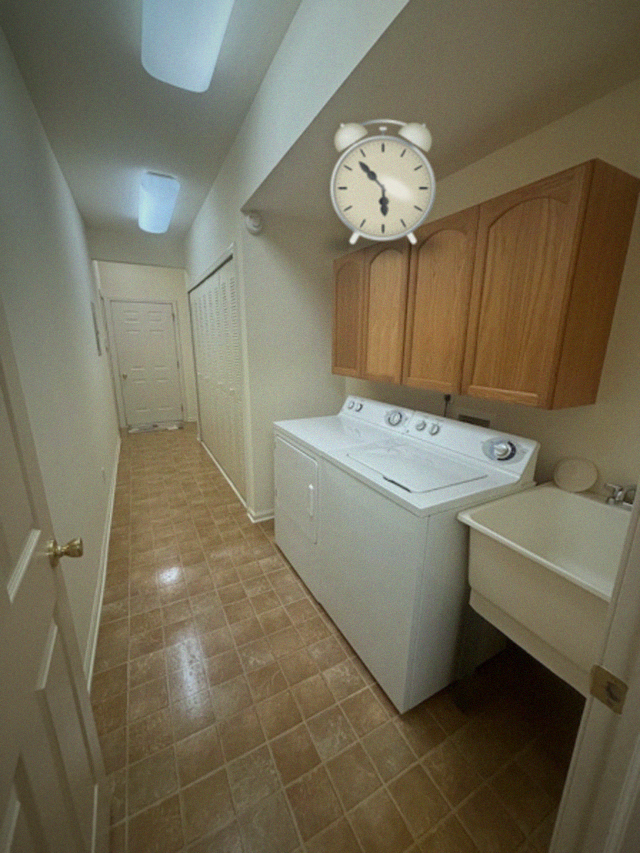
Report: 5.53
